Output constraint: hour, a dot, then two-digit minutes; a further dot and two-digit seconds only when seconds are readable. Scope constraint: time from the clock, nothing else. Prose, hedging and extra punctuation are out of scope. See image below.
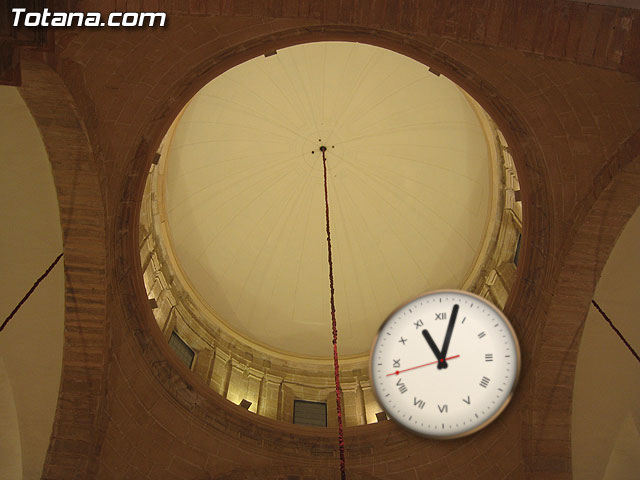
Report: 11.02.43
